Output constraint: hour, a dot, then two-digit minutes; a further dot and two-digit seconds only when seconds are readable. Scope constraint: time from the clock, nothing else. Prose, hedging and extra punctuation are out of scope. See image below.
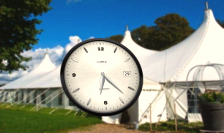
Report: 6.23
